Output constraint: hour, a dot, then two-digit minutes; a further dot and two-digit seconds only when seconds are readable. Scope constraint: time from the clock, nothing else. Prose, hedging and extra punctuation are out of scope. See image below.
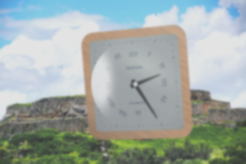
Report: 2.25
